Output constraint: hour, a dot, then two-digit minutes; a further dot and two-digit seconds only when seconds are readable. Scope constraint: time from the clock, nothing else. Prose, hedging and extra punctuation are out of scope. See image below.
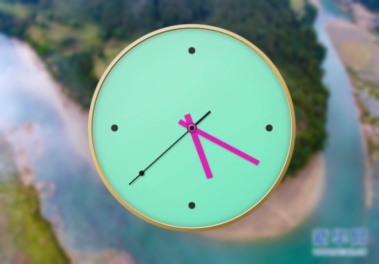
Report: 5.19.38
